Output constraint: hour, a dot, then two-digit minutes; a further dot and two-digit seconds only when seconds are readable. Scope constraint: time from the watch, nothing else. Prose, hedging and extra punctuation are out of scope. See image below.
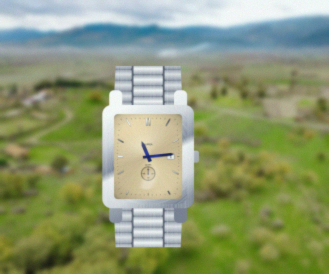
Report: 11.14
